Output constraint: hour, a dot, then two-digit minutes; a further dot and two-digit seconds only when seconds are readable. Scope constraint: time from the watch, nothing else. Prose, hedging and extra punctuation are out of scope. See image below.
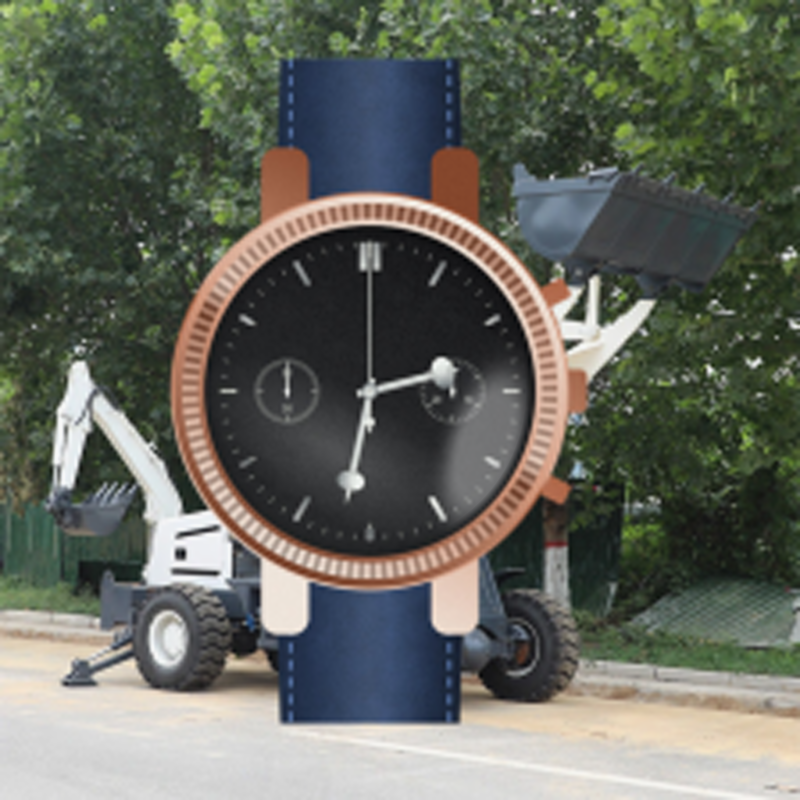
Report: 2.32
